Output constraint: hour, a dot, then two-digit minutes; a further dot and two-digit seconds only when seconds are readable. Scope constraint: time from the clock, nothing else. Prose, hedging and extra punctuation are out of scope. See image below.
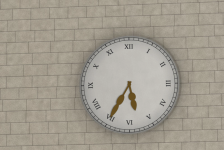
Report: 5.35
